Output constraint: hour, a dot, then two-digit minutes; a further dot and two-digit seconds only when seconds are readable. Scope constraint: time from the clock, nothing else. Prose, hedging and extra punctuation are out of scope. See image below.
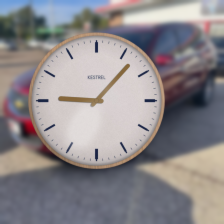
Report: 9.07
